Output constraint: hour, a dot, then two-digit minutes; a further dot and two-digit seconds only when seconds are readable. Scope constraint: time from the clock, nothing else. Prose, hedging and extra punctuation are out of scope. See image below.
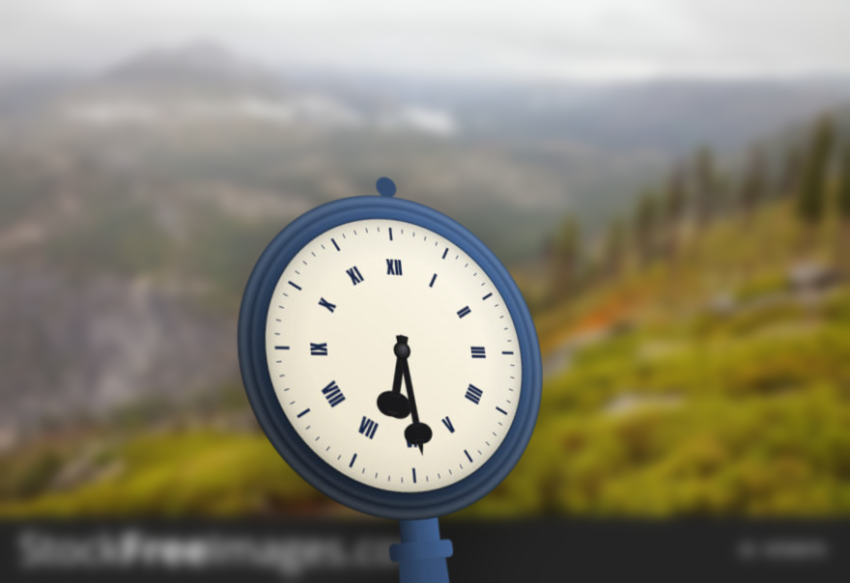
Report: 6.29
